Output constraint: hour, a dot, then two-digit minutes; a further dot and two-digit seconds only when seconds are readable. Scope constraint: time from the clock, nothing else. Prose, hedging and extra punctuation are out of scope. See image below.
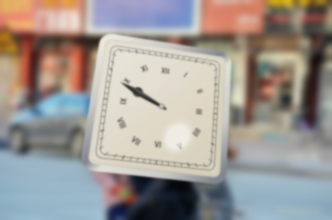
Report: 9.49
